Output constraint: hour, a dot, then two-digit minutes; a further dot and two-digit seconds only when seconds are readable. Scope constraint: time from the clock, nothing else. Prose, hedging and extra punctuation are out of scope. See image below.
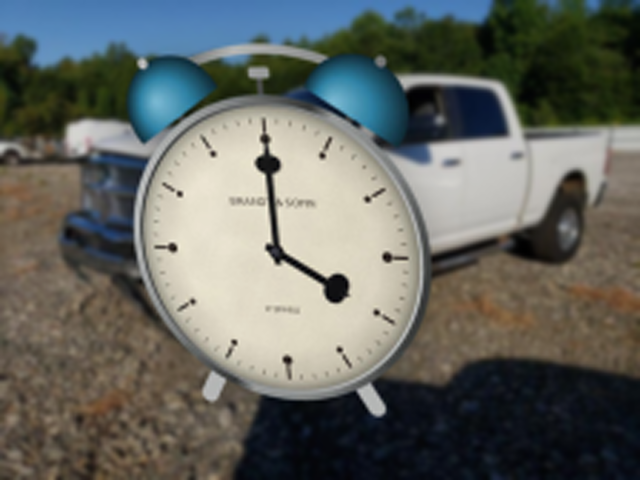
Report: 4.00
